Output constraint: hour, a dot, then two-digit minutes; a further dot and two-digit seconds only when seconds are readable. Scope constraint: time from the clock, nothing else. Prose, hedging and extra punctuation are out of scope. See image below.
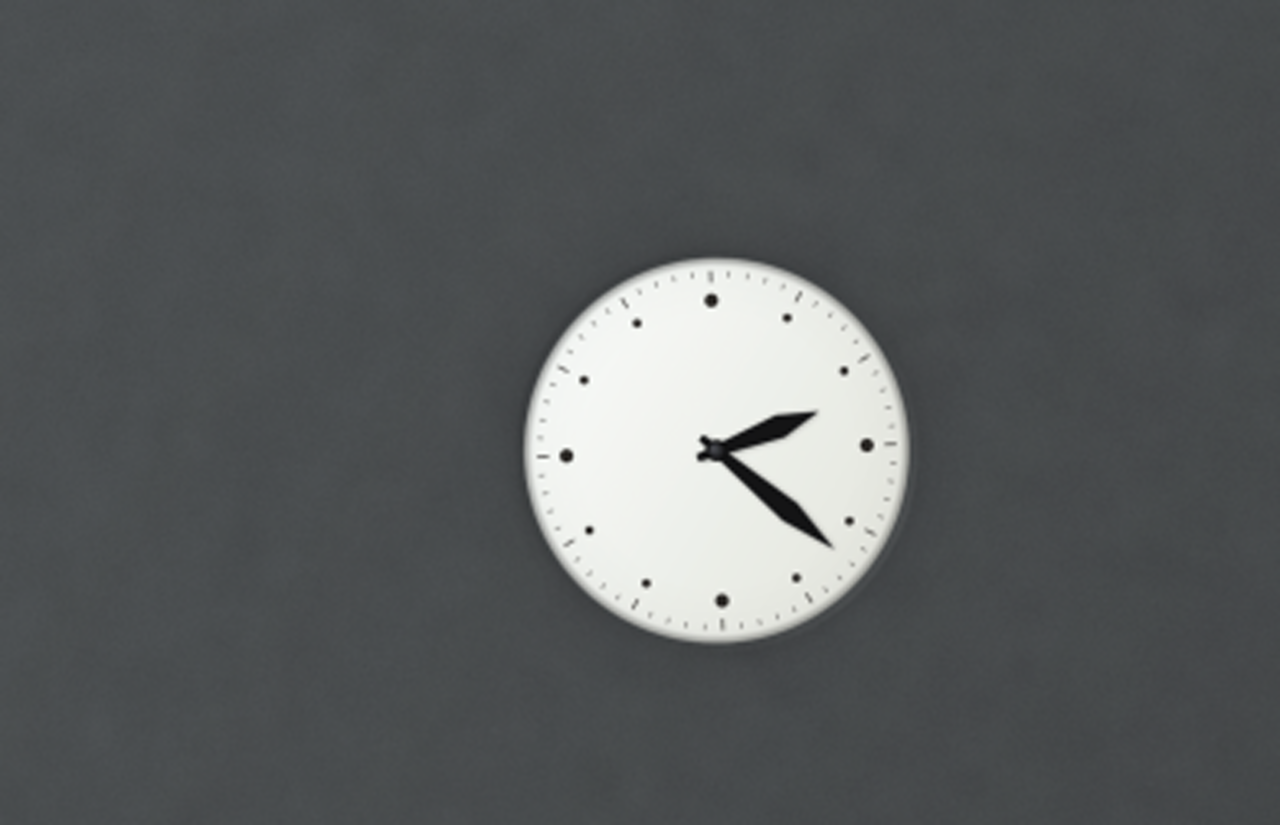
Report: 2.22
